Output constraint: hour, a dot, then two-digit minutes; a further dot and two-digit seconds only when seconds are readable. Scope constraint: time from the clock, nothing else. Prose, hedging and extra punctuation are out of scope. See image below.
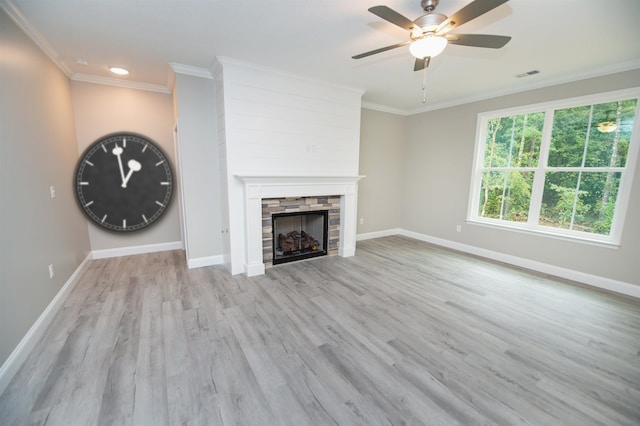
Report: 12.58
